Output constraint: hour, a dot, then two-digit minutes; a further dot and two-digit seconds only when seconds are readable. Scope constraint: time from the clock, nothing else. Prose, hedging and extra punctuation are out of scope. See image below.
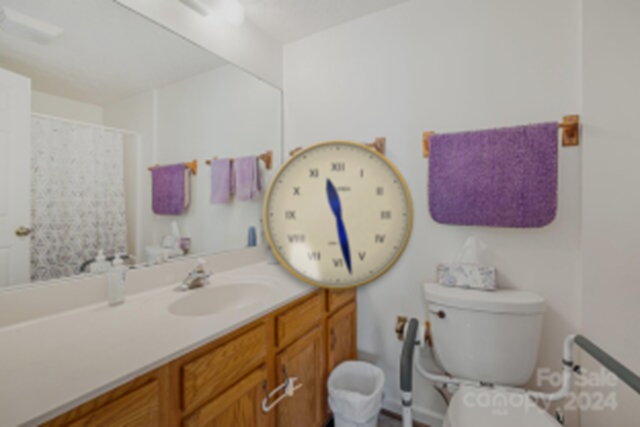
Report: 11.28
